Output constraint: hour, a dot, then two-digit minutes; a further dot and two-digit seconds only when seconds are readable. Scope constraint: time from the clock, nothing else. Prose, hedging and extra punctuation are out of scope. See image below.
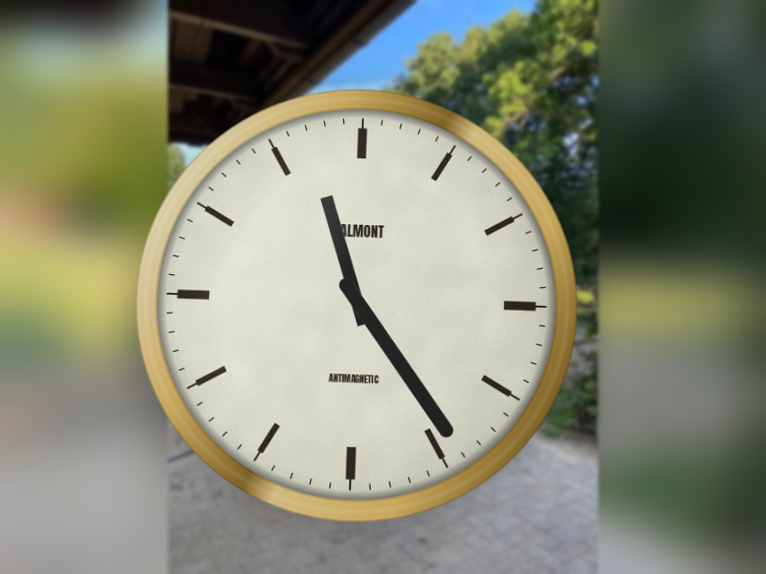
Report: 11.24
